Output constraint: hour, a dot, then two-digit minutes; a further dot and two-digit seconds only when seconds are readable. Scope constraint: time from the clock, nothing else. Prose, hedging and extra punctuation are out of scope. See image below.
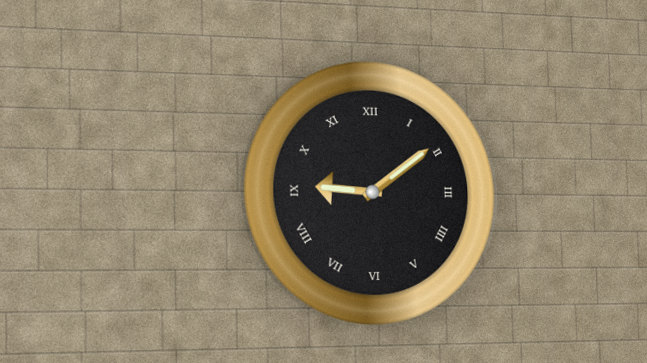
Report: 9.09
